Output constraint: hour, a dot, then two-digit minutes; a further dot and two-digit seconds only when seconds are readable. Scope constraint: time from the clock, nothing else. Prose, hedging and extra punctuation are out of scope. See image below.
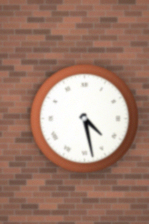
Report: 4.28
